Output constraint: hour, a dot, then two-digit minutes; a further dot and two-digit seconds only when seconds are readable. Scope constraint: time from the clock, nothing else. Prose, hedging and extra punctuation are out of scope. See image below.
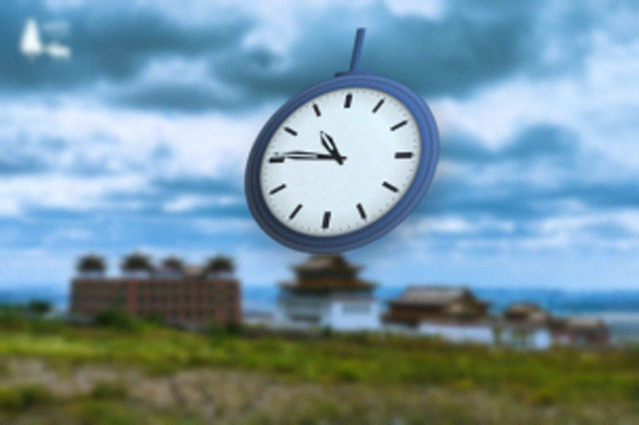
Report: 10.46
